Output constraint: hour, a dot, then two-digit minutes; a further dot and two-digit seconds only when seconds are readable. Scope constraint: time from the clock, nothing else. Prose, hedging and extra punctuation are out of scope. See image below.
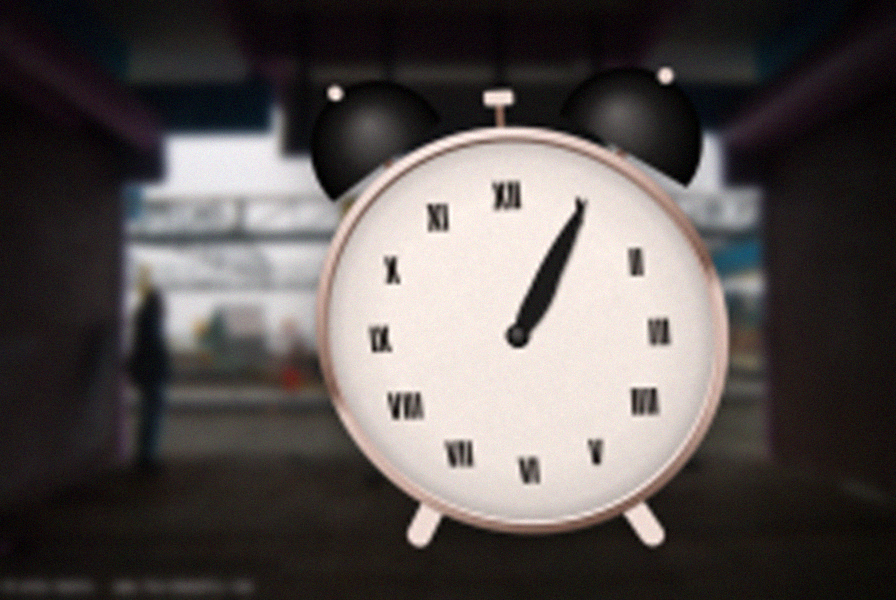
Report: 1.05
